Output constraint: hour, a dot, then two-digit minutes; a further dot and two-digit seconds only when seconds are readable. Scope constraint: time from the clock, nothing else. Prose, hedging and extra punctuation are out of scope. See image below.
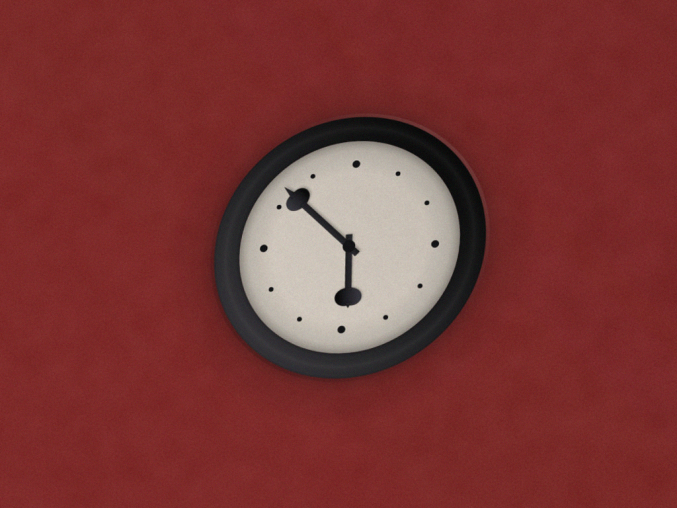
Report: 5.52
